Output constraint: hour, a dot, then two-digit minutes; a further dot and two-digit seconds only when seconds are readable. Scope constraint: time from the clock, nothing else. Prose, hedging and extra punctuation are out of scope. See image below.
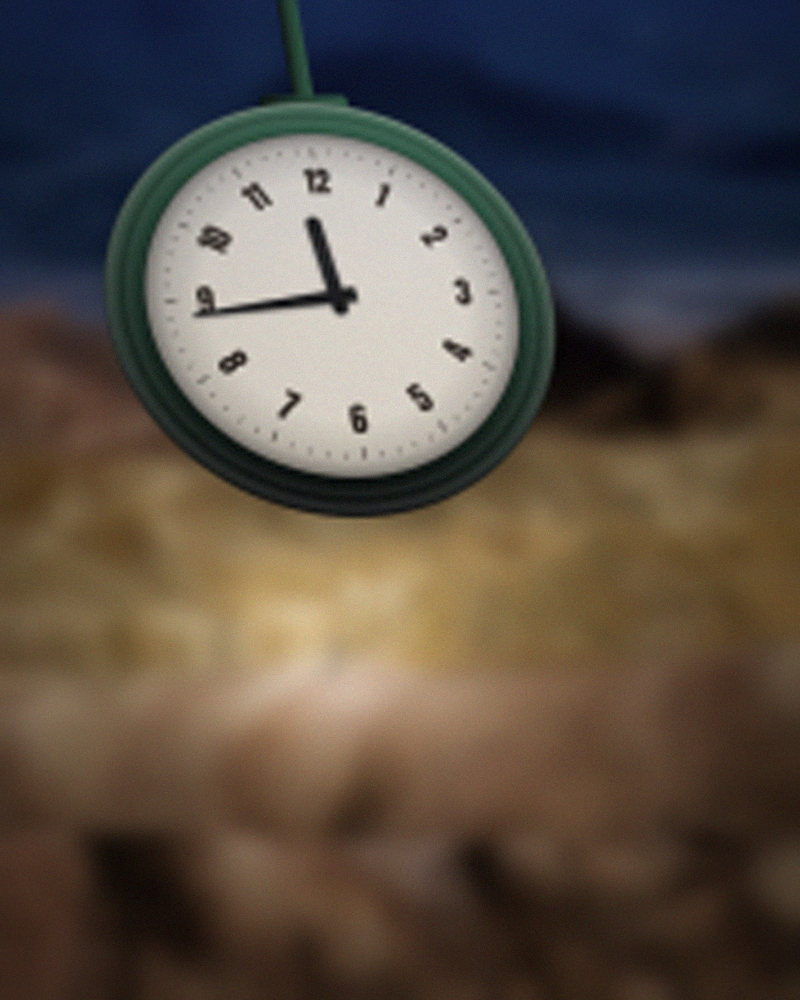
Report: 11.44
